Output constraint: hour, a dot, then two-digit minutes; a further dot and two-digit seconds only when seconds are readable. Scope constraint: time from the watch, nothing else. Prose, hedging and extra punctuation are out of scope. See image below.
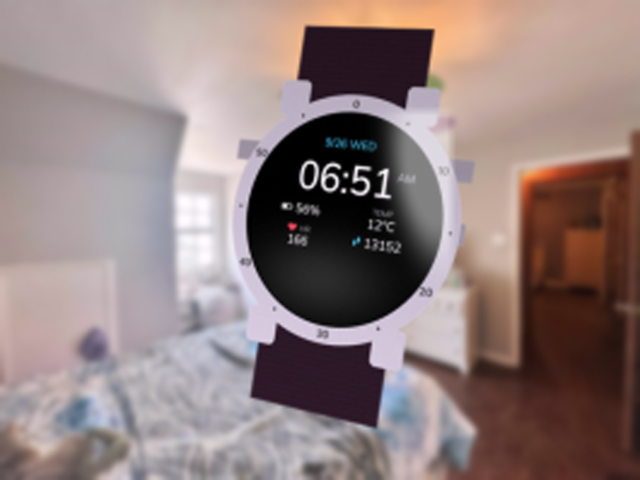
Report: 6.51
